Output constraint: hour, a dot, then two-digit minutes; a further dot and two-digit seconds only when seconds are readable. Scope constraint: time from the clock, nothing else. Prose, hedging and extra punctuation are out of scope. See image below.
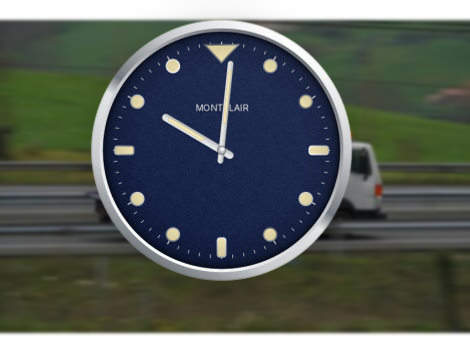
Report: 10.01
